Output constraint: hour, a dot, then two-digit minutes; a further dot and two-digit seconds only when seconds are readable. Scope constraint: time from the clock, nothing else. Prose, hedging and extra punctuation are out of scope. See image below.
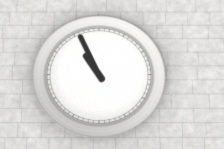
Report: 10.56
